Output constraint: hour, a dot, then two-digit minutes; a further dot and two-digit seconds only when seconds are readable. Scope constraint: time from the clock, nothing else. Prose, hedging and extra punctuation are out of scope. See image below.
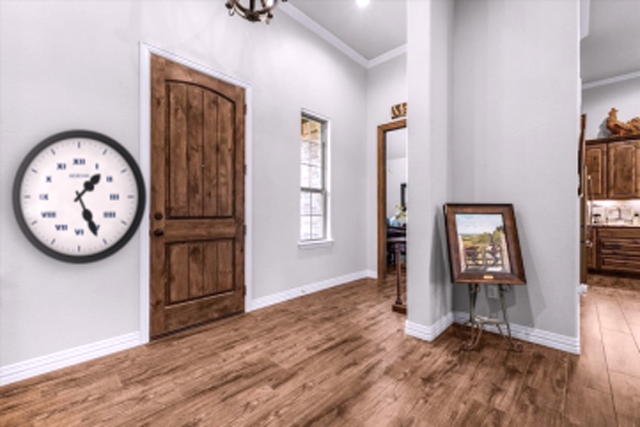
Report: 1.26
